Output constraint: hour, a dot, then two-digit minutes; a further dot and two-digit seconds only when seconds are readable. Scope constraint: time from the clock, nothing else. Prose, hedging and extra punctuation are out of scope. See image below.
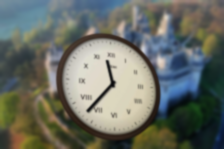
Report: 11.37
